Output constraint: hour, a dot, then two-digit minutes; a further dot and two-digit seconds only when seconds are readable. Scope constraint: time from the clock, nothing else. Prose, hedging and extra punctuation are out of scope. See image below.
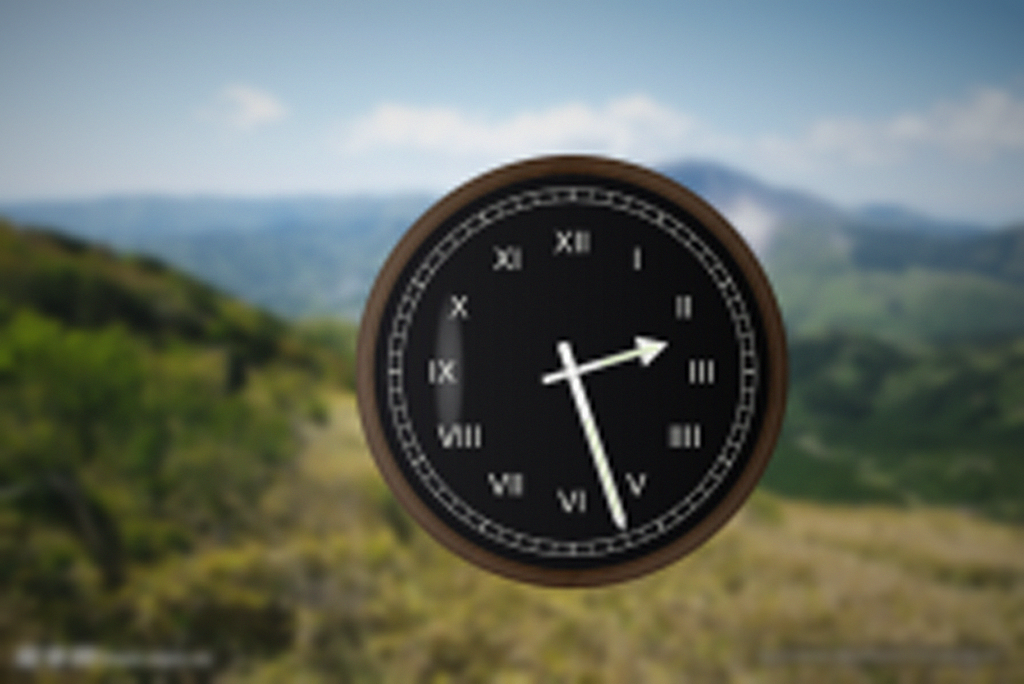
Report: 2.27
